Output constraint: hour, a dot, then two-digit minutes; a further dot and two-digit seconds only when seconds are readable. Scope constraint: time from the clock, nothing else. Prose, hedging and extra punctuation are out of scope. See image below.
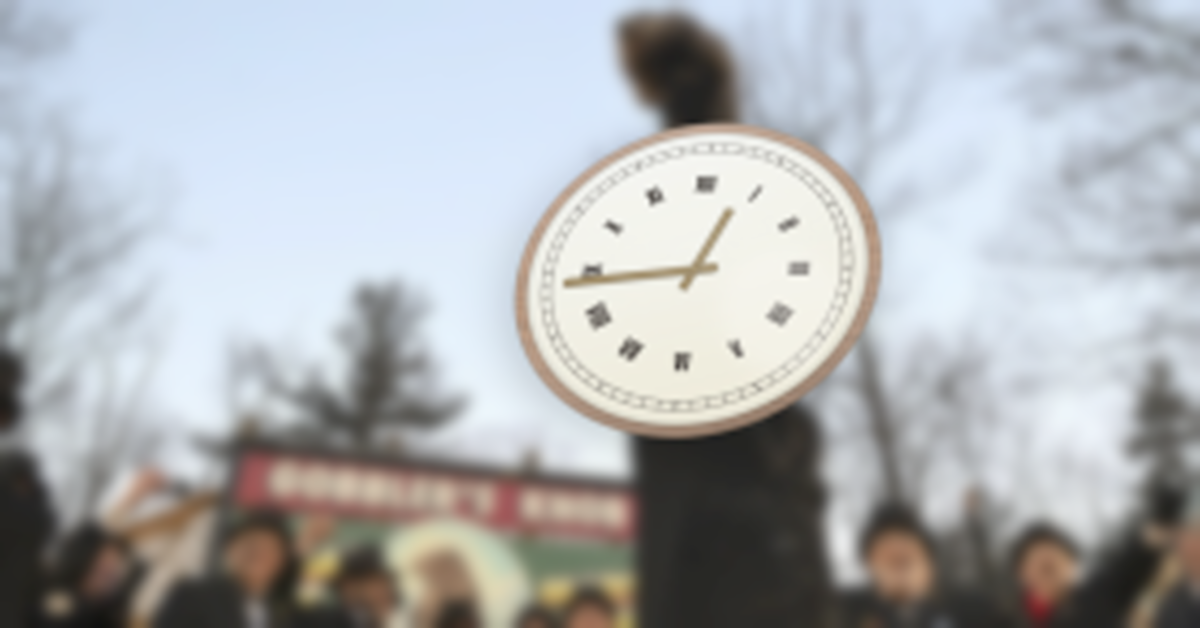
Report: 12.44
